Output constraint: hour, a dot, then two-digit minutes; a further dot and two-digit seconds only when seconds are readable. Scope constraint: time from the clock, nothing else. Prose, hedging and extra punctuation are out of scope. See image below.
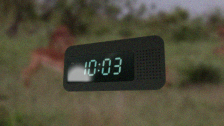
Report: 10.03
